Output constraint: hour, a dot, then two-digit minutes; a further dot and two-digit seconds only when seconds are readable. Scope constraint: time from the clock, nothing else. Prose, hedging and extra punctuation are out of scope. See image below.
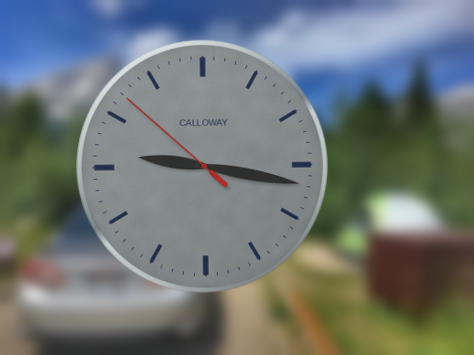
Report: 9.16.52
